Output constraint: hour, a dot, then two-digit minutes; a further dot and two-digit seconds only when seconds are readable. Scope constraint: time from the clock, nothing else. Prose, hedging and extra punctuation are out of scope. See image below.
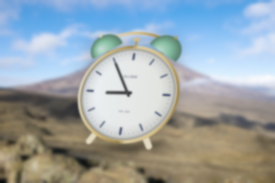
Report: 8.55
